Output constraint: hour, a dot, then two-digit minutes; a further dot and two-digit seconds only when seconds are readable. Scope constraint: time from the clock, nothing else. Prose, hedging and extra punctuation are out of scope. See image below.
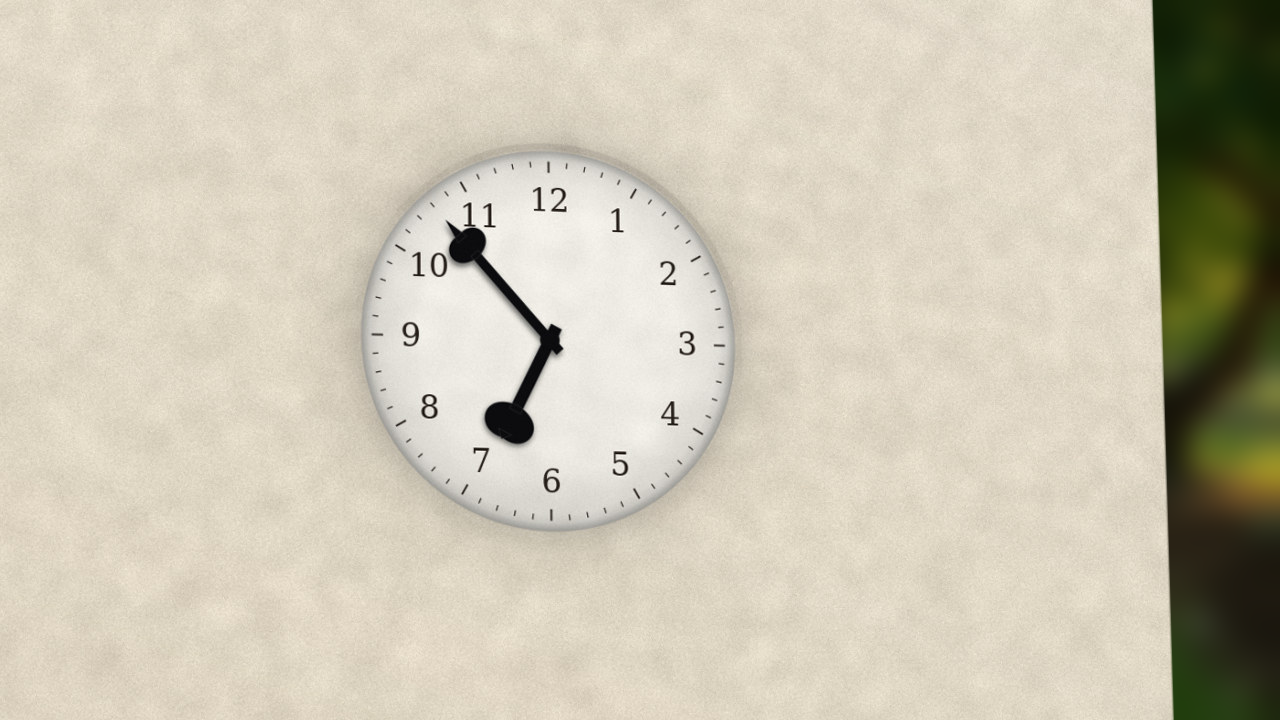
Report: 6.53
